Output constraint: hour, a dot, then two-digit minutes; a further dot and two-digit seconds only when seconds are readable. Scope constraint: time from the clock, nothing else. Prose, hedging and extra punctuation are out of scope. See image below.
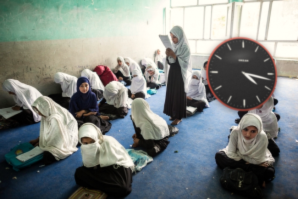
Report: 4.17
